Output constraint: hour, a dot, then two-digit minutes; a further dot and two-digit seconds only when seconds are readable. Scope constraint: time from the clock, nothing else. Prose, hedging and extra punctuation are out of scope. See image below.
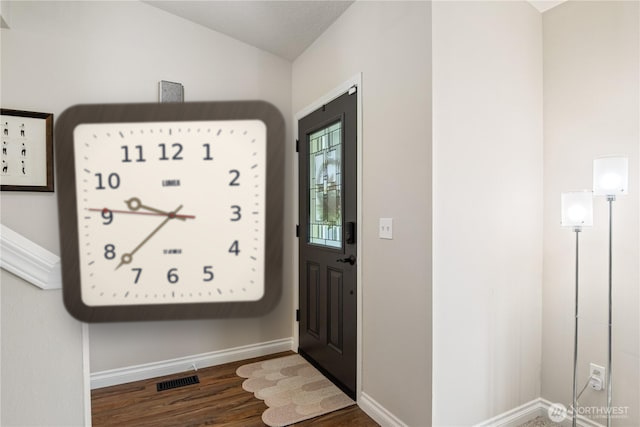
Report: 9.37.46
